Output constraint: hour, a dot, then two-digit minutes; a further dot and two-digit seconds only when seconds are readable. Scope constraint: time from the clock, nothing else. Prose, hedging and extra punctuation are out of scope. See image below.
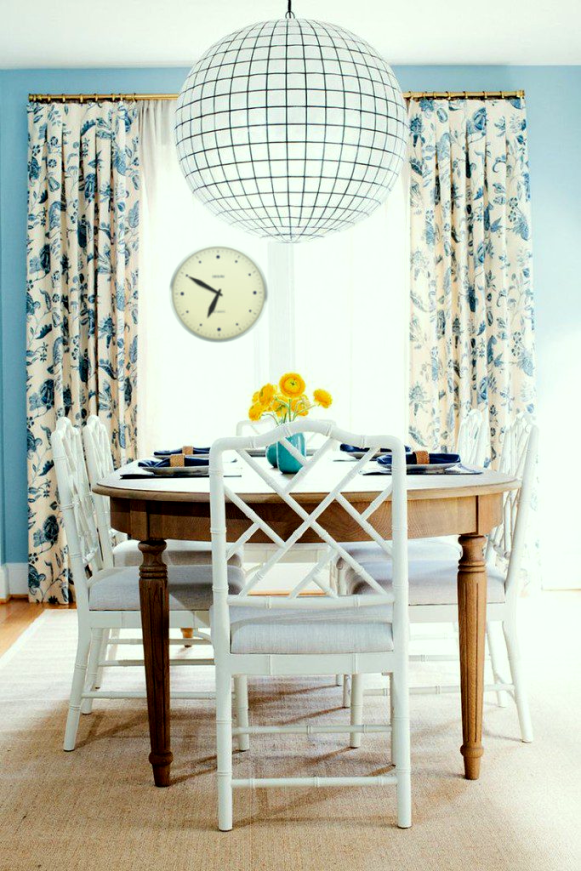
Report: 6.50
